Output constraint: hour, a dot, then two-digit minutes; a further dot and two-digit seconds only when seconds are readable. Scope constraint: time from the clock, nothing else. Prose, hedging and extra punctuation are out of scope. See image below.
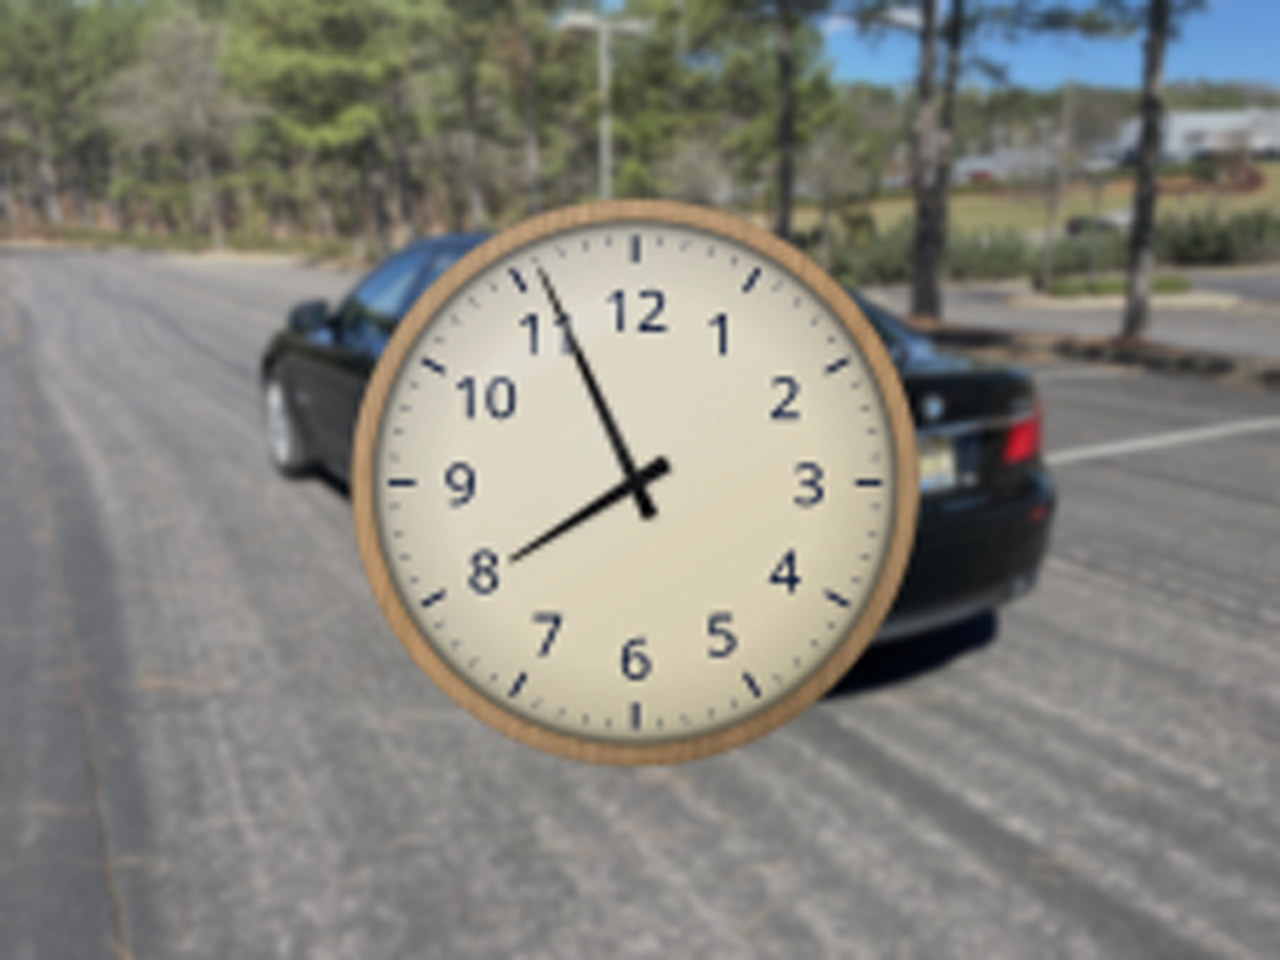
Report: 7.56
